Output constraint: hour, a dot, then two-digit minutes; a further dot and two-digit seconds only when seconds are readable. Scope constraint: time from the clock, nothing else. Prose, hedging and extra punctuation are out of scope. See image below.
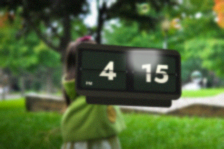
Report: 4.15
